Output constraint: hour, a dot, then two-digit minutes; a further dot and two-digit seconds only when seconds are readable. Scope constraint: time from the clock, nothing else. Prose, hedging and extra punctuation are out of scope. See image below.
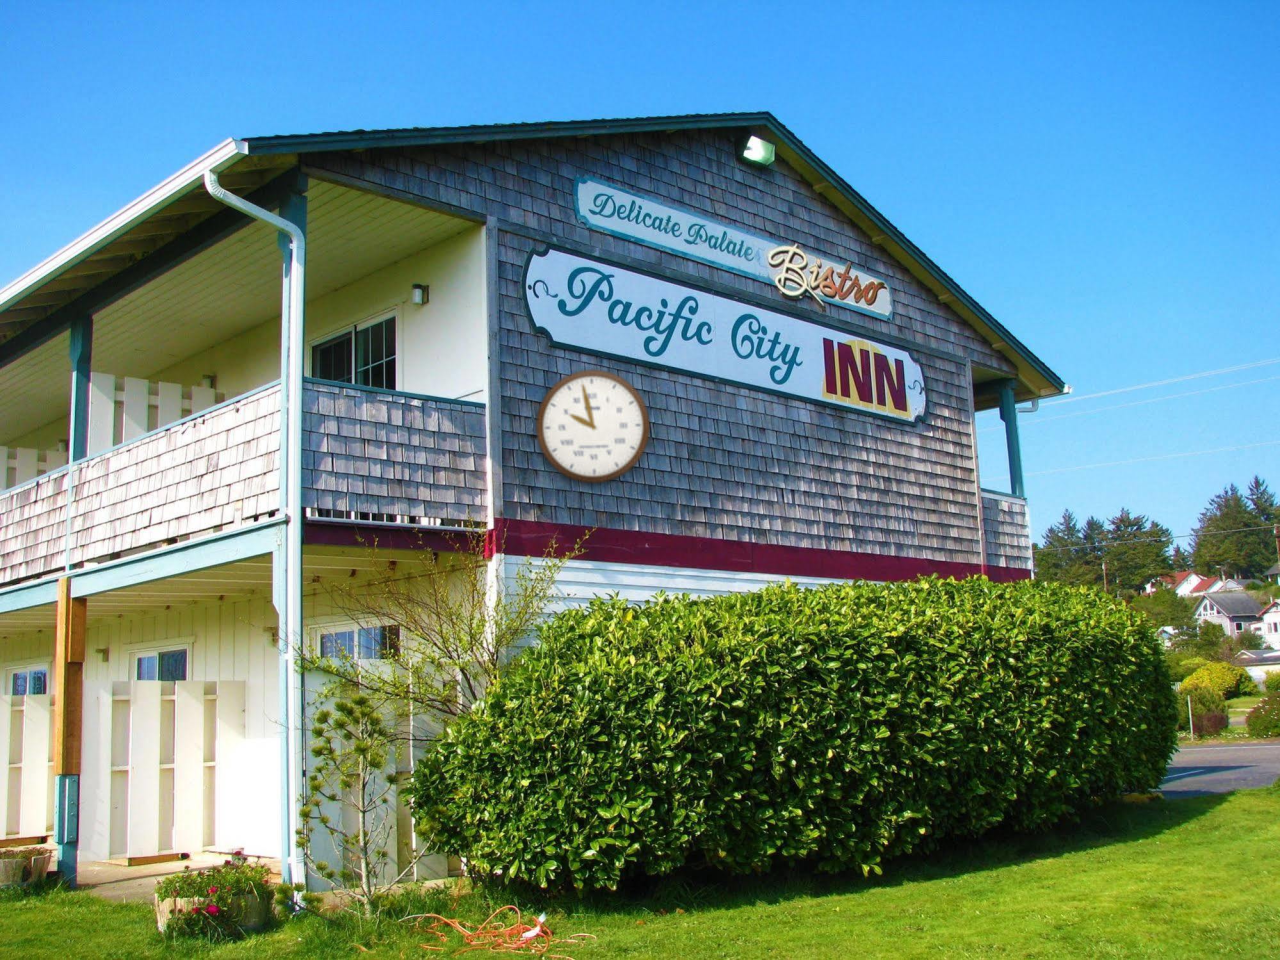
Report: 9.58
